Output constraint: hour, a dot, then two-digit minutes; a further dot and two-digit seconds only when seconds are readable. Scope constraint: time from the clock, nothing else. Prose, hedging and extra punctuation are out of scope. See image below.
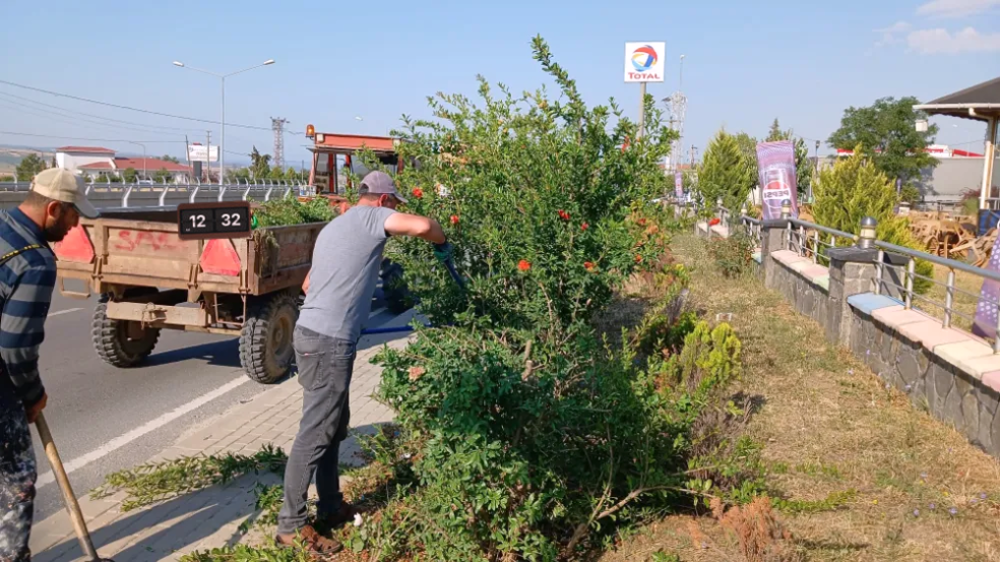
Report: 12.32
